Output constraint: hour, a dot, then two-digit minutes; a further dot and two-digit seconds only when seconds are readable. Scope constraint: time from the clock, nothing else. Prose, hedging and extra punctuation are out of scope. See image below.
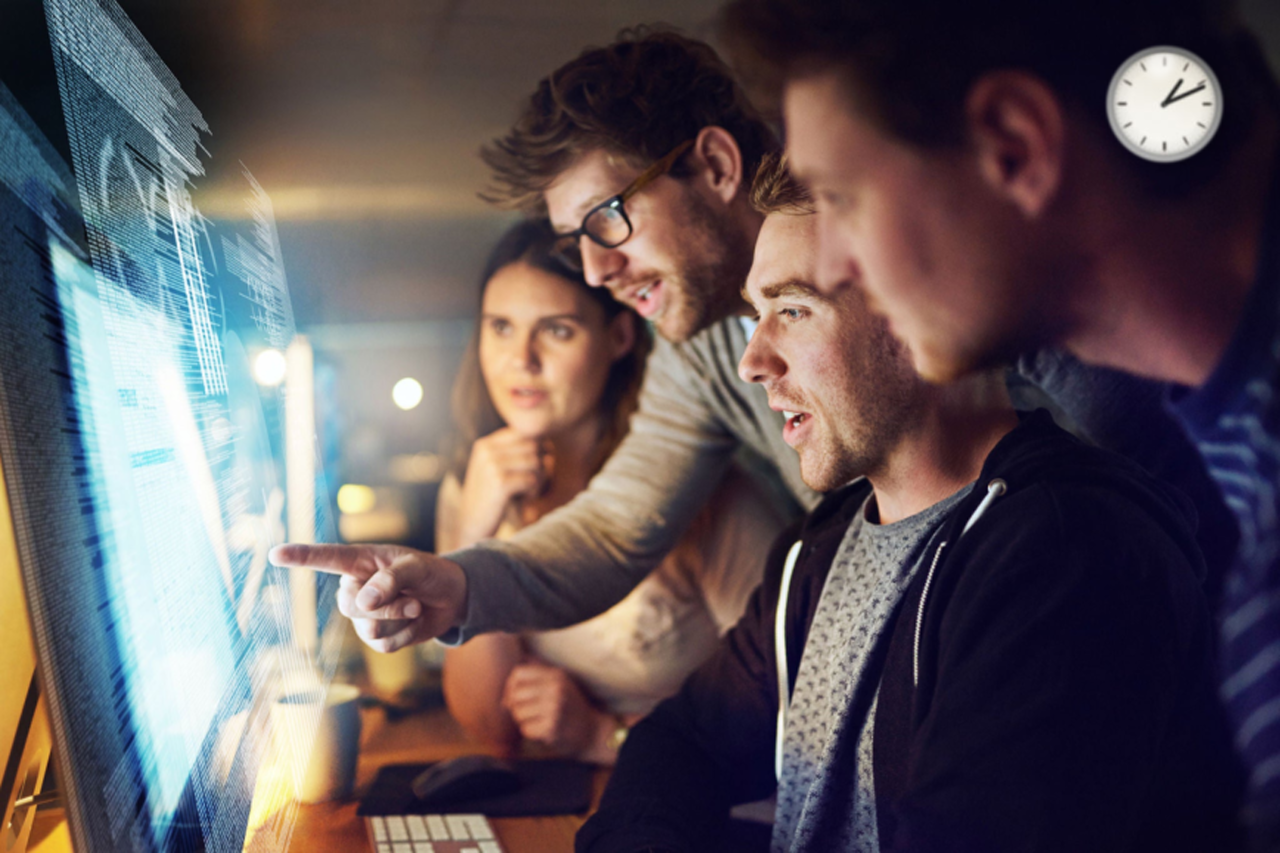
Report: 1.11
